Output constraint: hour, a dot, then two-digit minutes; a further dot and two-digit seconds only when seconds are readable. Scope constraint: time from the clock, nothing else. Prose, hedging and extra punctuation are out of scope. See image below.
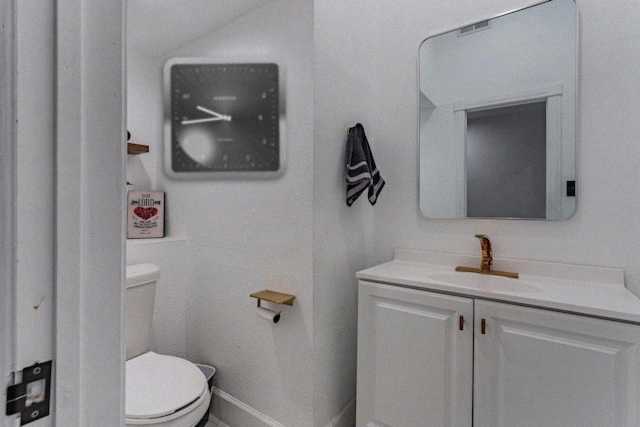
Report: 9.44
